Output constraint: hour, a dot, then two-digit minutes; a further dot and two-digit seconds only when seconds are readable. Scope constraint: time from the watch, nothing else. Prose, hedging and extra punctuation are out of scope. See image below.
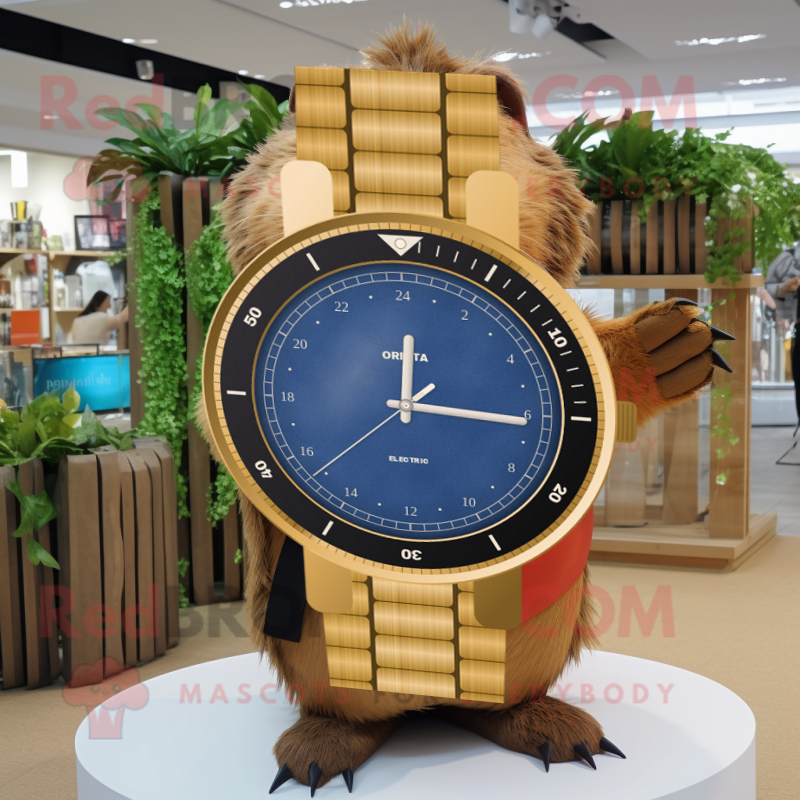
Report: 0.15.38
